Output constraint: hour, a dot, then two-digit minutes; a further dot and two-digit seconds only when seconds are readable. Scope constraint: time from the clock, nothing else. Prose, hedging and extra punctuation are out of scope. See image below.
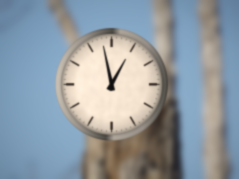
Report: 12.58
